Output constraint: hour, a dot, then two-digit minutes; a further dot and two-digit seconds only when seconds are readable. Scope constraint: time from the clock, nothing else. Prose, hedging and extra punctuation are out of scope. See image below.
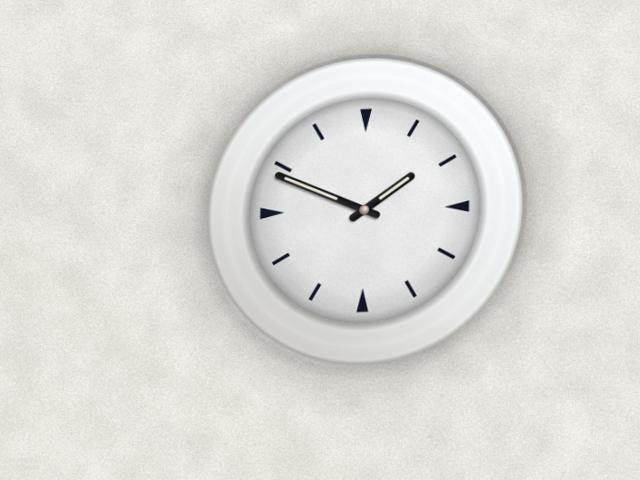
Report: 1.49
